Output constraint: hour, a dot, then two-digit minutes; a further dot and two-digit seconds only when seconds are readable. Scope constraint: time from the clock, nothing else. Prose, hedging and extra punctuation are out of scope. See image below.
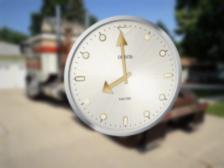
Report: 7.59
